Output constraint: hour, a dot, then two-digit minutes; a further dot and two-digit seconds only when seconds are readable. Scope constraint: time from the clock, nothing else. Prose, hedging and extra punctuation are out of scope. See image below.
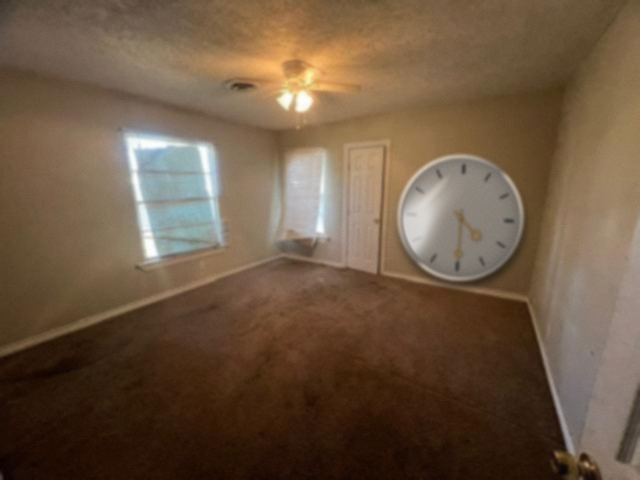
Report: 4.30
